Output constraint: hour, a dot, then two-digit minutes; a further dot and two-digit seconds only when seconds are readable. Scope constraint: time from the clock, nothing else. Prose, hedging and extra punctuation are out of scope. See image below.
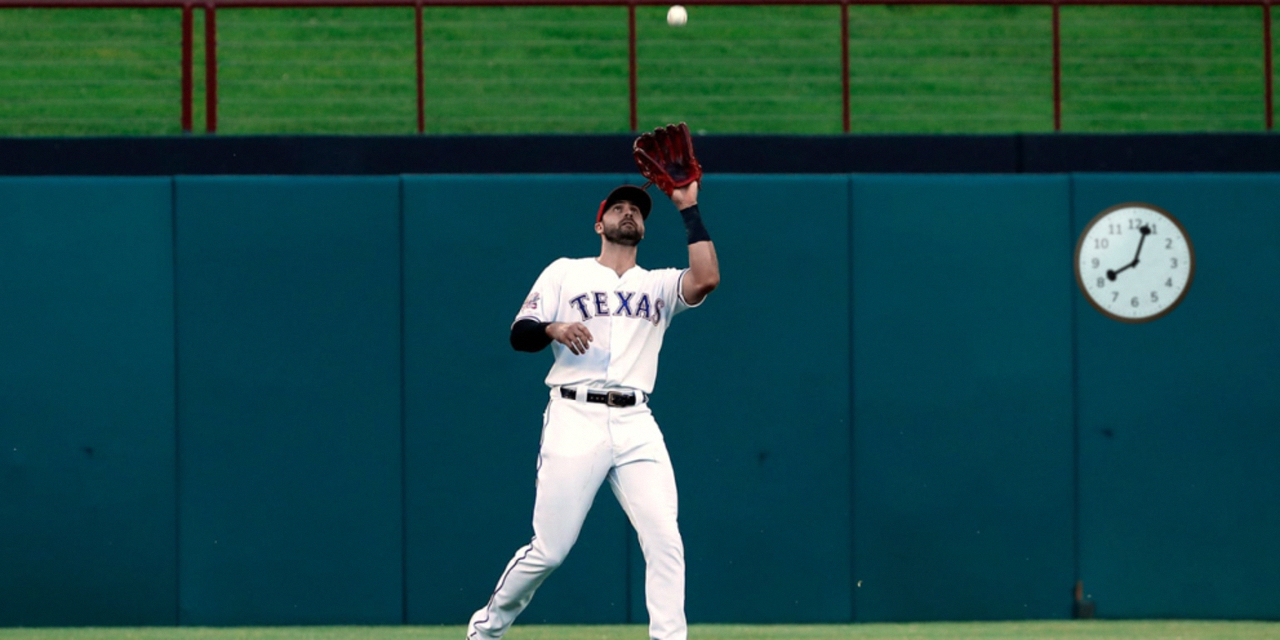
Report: 8.03
